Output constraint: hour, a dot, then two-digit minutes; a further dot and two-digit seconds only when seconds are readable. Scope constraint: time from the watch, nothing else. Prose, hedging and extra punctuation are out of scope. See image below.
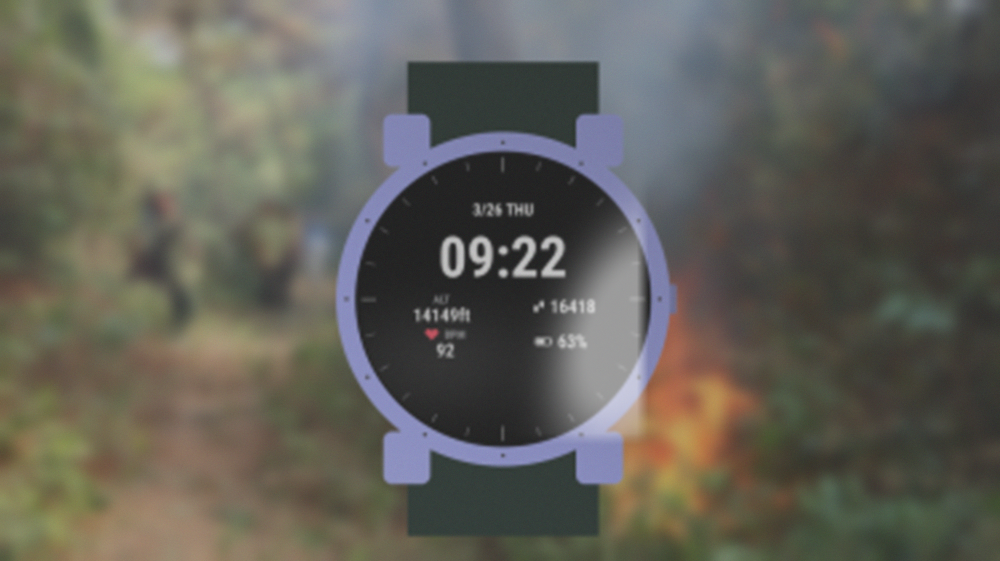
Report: 9.22
